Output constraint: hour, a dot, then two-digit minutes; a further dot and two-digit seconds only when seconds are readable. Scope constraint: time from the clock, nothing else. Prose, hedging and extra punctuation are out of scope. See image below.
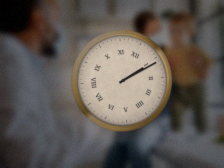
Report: 1.06
